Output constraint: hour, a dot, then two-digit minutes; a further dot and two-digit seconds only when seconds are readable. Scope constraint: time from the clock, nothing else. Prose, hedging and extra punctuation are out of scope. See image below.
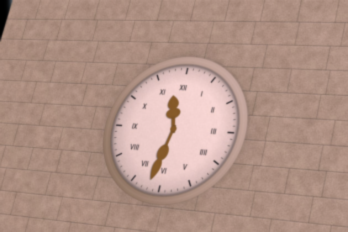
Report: 11.32
